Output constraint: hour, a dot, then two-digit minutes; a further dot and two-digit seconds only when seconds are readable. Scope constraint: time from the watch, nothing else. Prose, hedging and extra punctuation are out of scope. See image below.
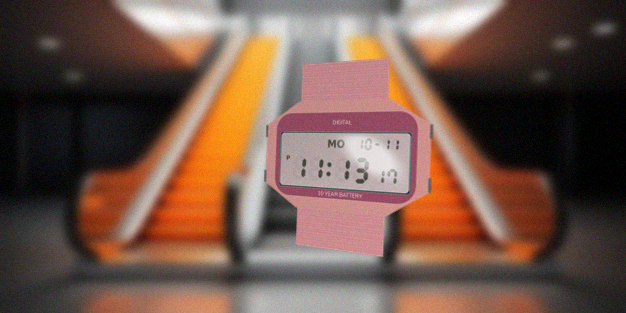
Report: 11.13.17
